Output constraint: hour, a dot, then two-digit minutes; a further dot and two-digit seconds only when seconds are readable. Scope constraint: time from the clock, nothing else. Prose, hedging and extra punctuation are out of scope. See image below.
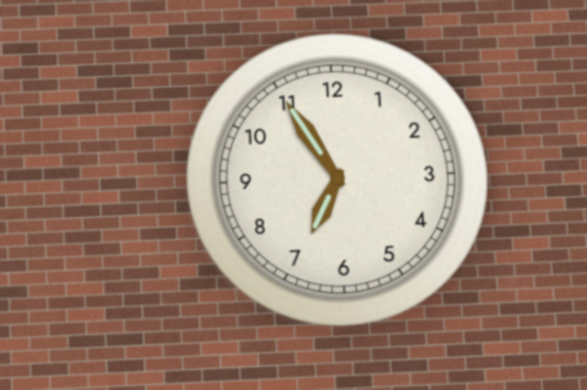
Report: 6.55
